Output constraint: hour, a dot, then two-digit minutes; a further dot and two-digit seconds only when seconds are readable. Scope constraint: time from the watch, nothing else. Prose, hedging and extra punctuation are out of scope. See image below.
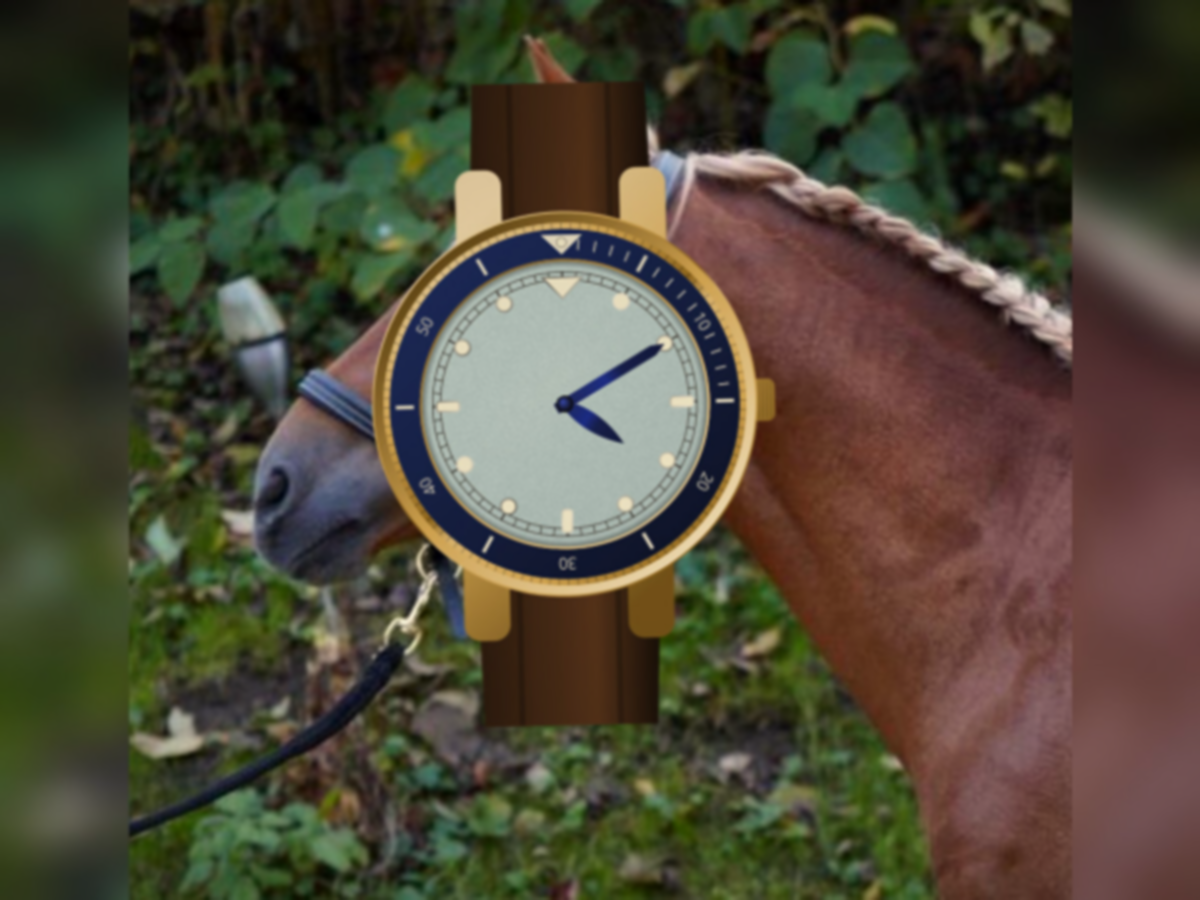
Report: 4.10
